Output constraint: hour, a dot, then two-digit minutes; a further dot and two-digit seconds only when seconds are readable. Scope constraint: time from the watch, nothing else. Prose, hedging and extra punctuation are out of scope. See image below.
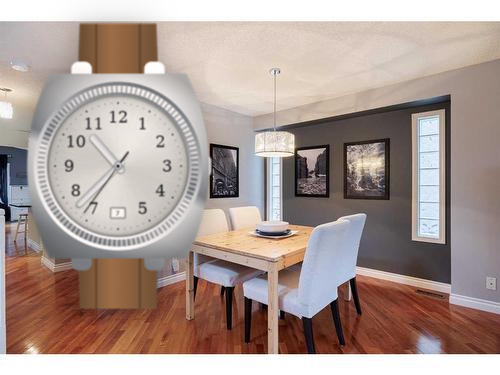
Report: 10.37.36
